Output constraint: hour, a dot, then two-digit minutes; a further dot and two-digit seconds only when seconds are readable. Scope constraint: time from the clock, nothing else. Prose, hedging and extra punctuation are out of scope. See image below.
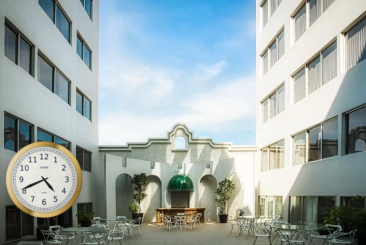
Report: 4.41
